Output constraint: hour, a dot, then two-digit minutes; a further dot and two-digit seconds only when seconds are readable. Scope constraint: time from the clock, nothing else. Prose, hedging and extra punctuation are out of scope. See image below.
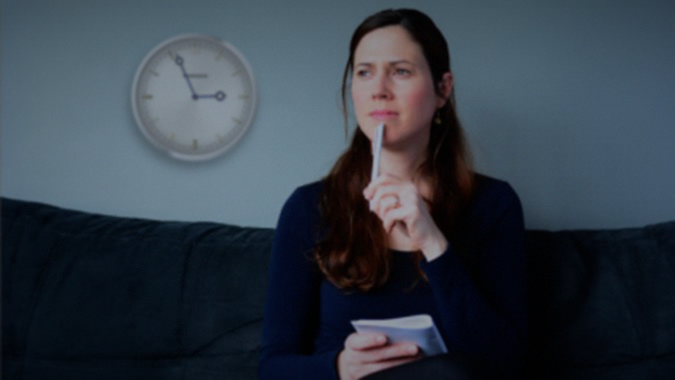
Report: 2.56
